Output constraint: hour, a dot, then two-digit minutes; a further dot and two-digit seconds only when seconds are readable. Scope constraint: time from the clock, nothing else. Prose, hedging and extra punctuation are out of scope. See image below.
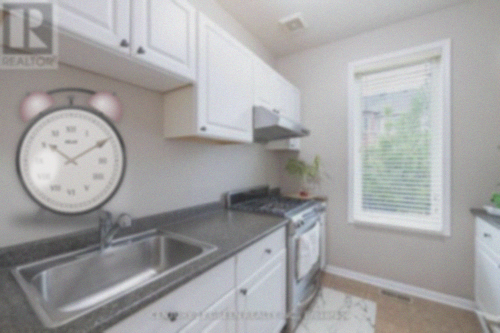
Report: 10.10
